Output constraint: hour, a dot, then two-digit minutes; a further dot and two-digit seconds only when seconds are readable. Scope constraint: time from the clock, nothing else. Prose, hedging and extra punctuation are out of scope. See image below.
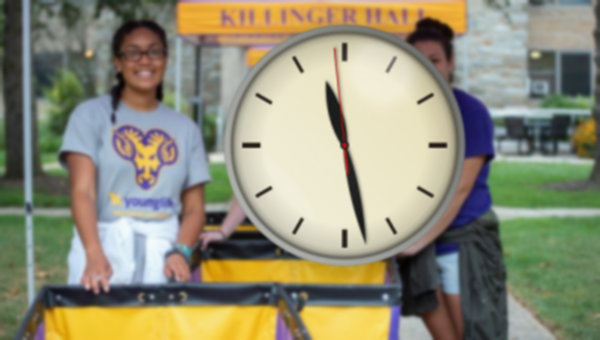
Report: 11.27.59
